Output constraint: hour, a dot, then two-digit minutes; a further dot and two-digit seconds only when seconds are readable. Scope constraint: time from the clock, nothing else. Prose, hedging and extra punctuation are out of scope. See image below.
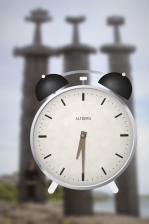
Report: 6.30
